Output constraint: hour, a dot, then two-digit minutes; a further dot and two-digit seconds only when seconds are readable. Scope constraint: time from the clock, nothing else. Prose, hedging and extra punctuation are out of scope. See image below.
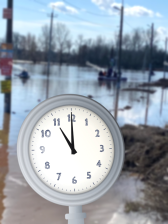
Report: 11.00
